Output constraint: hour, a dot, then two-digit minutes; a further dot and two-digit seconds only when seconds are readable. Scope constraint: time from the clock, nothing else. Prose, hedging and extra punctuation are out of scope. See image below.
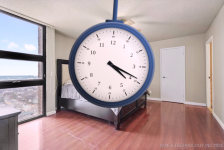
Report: 4.19
